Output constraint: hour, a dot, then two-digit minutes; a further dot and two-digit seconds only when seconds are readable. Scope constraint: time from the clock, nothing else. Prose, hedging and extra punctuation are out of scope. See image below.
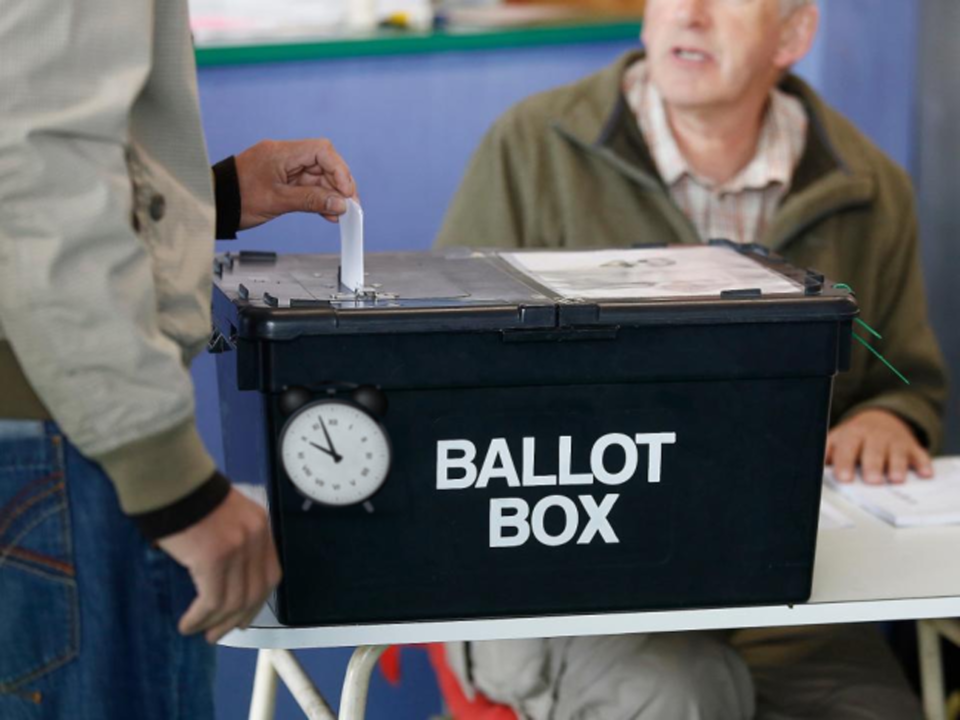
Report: 9.57
